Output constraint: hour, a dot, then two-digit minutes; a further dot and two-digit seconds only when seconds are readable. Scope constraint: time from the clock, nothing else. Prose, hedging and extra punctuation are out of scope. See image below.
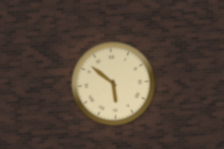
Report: 5.52
